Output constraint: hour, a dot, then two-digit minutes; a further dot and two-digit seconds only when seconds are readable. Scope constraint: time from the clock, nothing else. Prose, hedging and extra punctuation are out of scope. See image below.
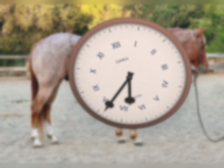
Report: 6.39
